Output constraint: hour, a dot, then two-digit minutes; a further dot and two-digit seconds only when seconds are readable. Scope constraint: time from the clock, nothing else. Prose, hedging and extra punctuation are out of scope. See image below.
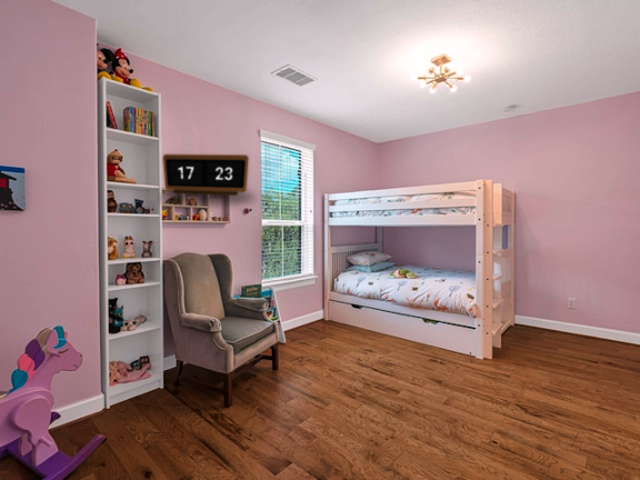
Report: 17.23
